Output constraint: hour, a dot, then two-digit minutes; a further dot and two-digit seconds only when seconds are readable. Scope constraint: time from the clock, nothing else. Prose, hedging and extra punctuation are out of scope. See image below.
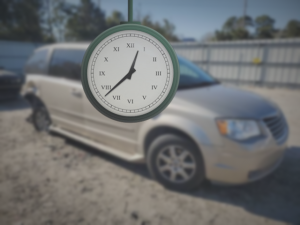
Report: 12.38
